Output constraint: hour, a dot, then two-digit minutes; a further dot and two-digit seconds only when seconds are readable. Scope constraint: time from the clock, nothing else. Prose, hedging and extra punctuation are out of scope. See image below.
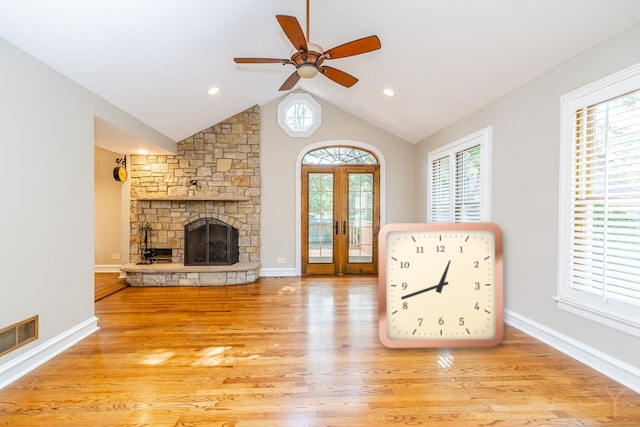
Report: 12.42
